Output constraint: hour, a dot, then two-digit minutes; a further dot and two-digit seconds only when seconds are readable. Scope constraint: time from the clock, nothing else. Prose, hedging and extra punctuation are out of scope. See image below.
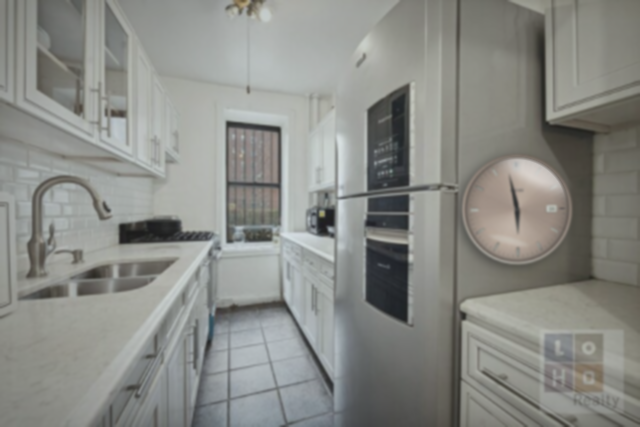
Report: 5.58
